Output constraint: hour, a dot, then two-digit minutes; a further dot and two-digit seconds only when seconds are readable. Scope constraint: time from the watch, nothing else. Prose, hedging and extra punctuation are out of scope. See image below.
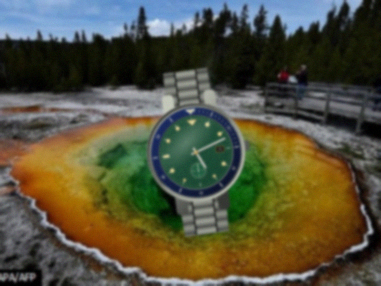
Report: 5.12
